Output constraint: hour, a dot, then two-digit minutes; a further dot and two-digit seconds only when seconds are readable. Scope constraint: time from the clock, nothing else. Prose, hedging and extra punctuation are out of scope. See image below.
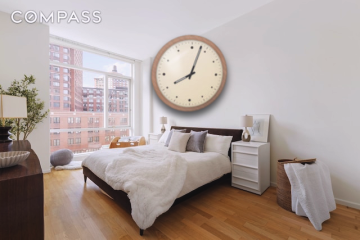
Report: 8.03
